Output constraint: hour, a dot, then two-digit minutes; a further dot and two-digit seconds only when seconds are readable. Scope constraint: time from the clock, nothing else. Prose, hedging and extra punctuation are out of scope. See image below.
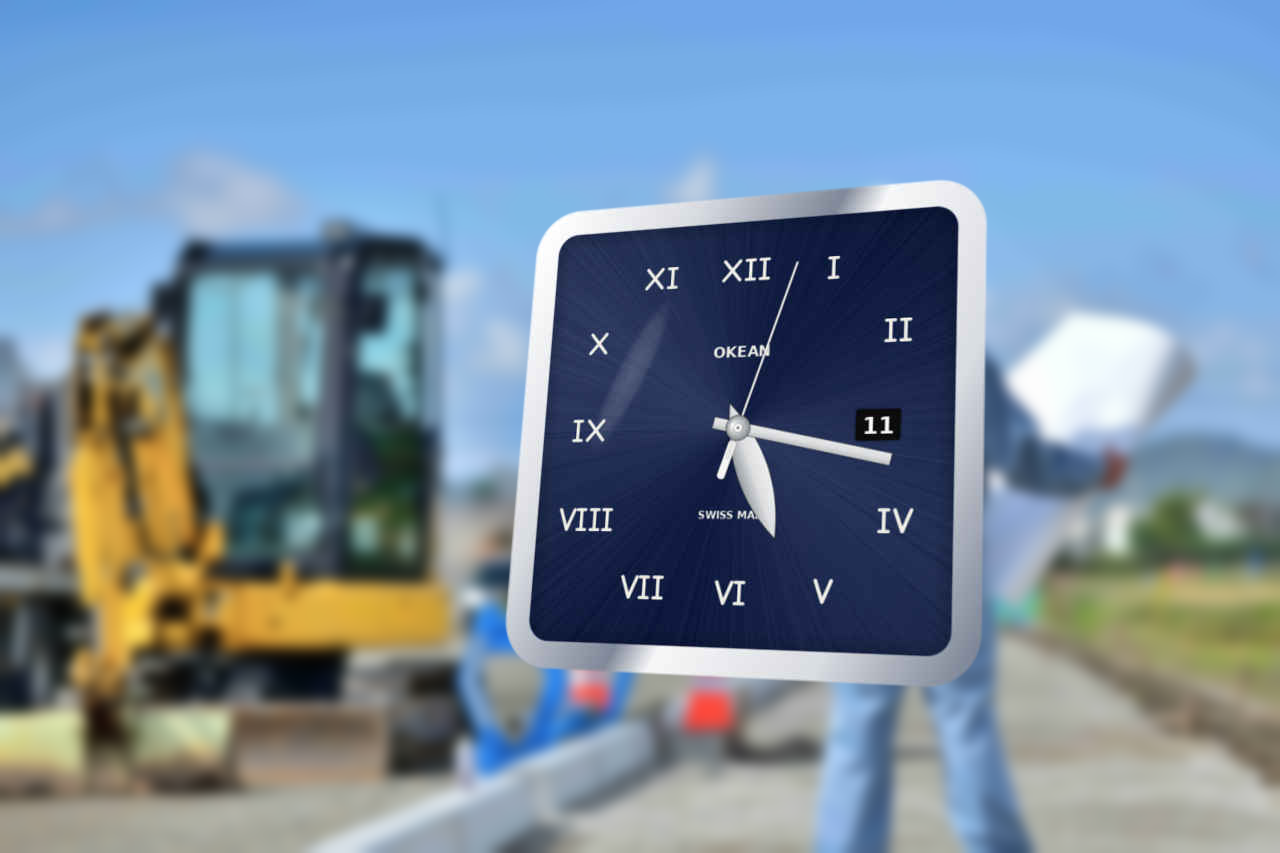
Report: 5.17.03
